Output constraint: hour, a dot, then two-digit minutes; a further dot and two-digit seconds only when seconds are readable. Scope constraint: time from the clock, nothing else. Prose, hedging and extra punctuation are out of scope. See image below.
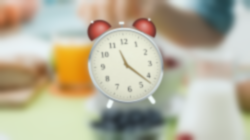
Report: 11.22
